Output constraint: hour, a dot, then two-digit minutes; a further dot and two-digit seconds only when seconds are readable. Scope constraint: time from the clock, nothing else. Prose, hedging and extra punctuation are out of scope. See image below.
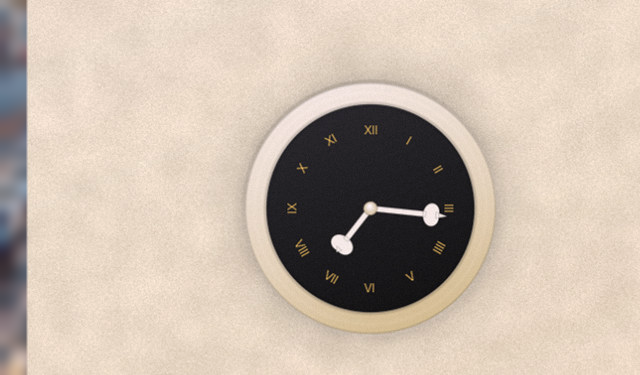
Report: 7.16
